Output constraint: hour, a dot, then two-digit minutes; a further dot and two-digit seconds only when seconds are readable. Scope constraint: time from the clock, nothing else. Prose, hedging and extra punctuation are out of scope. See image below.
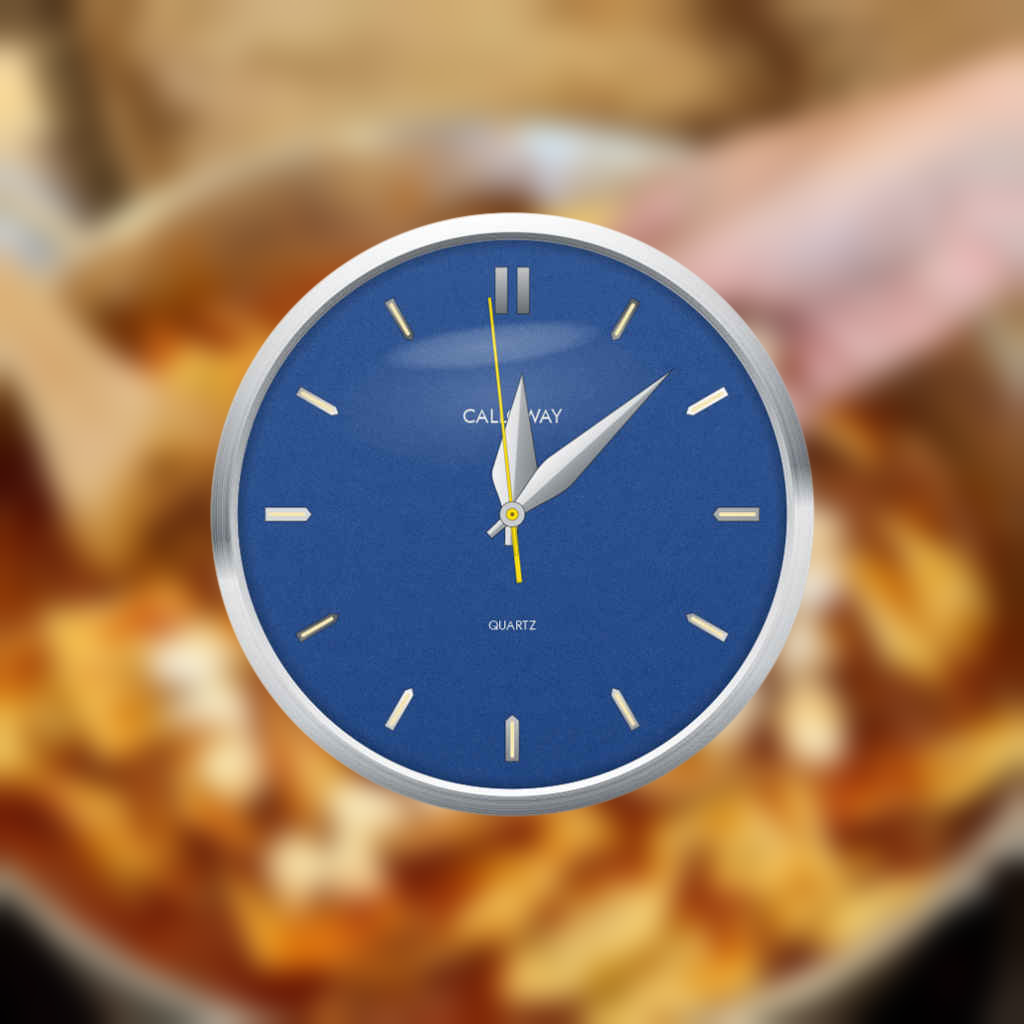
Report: 12.07.59
